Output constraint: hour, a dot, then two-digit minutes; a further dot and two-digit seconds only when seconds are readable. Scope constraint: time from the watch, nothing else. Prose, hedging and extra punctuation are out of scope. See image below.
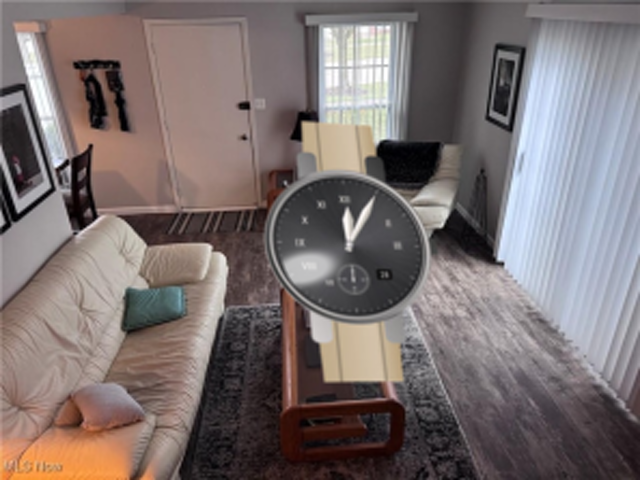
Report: 12.05
